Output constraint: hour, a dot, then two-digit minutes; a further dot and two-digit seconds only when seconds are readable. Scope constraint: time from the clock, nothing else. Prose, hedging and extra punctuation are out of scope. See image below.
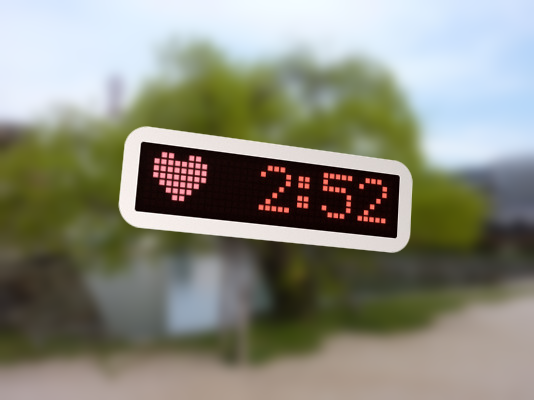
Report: 2.52
